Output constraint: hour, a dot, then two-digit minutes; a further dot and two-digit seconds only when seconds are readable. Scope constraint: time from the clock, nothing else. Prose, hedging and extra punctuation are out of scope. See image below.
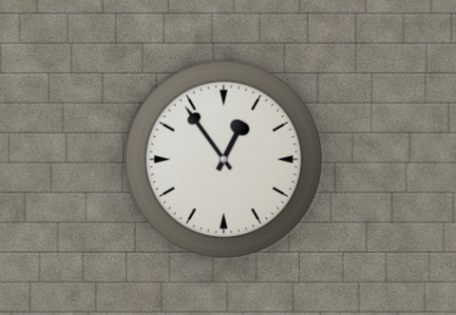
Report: 12.54
